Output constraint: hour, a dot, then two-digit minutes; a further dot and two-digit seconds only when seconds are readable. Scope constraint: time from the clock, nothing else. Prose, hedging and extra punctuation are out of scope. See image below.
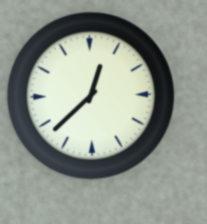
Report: 12.38
